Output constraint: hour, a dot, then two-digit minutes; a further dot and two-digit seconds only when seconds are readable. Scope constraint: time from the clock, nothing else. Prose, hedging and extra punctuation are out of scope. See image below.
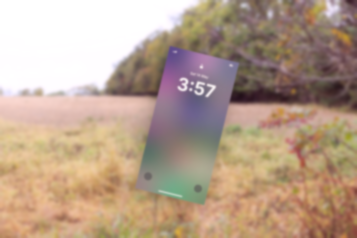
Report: 3.57
